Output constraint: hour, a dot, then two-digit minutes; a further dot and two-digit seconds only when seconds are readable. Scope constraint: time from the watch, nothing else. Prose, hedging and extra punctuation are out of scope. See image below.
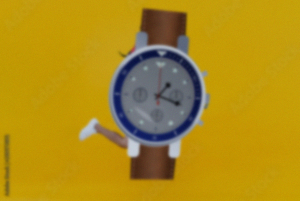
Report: 1.18
